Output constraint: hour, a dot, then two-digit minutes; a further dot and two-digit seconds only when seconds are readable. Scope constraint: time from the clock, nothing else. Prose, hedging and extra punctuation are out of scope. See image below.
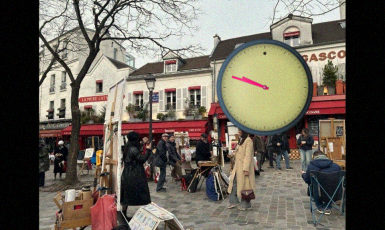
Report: 9.48
